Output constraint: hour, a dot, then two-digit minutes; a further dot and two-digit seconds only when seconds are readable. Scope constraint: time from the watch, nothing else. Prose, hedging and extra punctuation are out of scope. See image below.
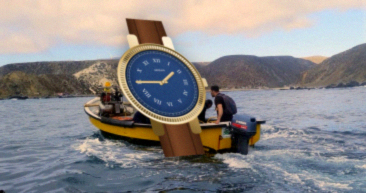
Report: 1.45
